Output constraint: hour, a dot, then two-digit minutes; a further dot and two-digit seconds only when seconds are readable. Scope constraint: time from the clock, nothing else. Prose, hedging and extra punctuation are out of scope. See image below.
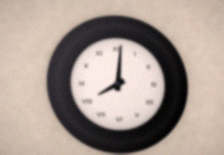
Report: 8.01
